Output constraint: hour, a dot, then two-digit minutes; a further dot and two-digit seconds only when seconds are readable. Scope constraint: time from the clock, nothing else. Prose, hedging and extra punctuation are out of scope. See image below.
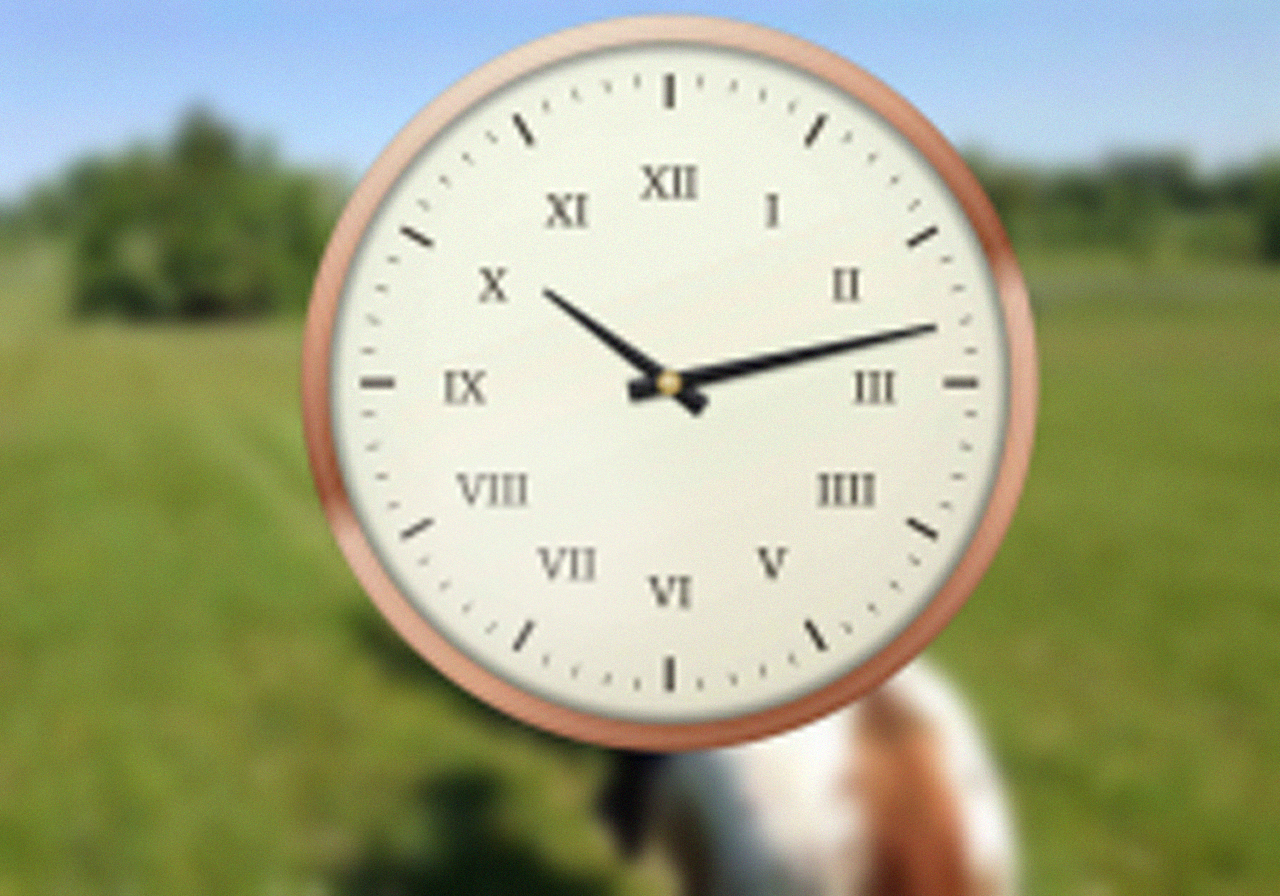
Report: 10.13
